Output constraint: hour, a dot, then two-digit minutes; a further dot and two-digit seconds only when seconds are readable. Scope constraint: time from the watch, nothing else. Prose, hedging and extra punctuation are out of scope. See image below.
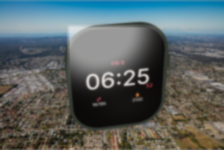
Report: 6.25
